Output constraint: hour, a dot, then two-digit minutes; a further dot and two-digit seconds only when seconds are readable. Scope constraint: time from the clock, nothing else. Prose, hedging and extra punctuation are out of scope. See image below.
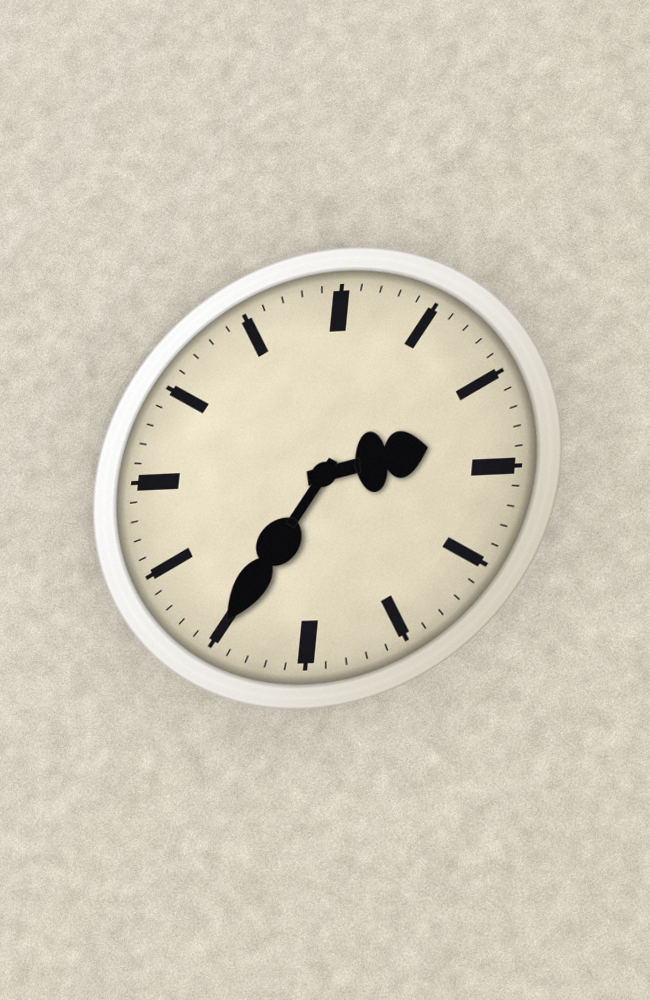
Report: 2.35
